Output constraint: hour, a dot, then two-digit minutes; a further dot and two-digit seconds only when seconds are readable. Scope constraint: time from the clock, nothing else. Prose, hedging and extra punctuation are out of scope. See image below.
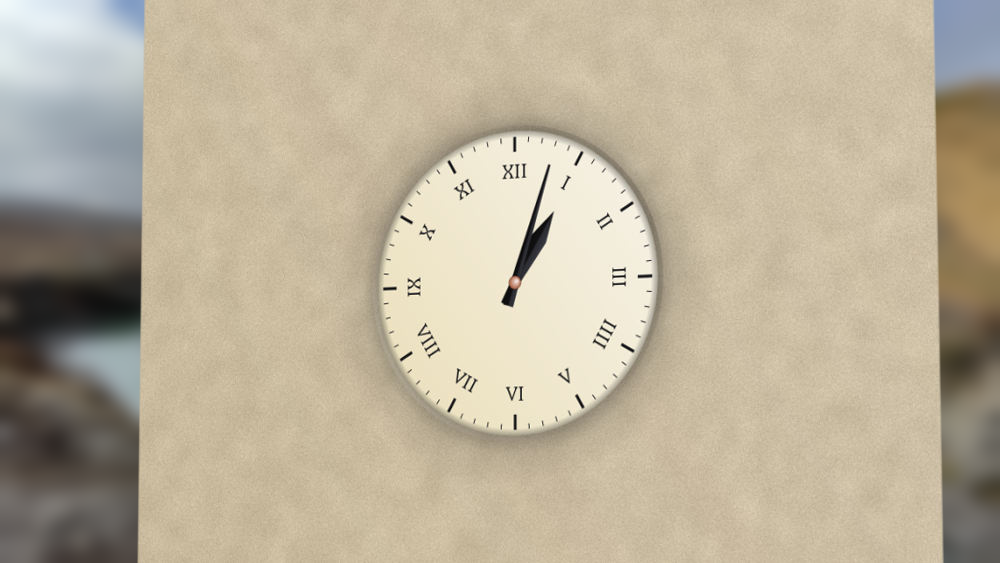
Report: 1.03
